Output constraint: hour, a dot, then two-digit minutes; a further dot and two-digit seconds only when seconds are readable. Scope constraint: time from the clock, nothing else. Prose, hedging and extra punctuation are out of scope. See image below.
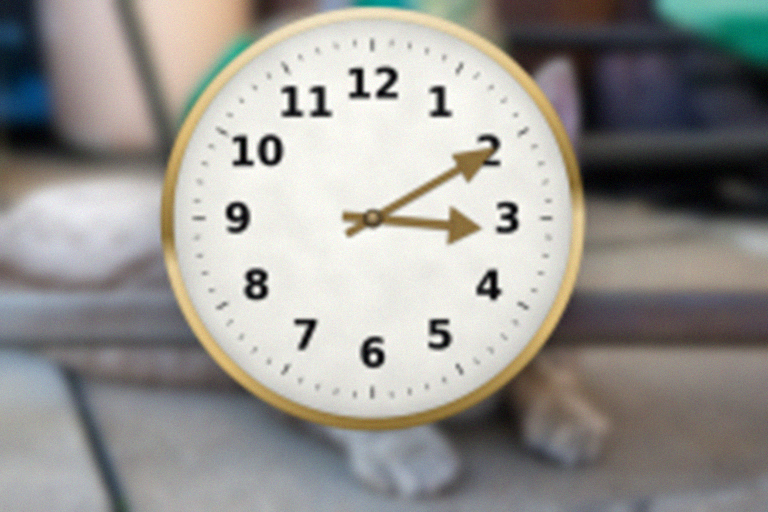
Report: 3.10
